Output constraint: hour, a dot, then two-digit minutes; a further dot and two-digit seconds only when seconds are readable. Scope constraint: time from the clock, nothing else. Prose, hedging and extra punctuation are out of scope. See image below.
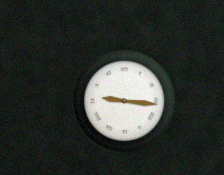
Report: 9.16
